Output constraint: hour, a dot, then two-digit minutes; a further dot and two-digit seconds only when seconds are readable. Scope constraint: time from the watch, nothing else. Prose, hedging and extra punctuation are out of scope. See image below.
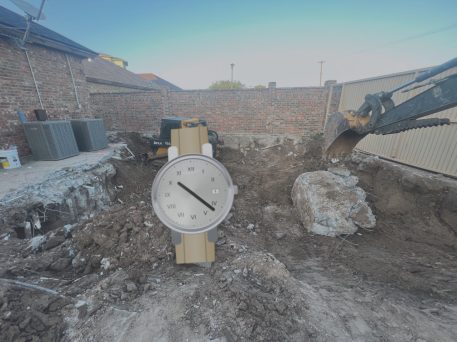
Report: 10.22
